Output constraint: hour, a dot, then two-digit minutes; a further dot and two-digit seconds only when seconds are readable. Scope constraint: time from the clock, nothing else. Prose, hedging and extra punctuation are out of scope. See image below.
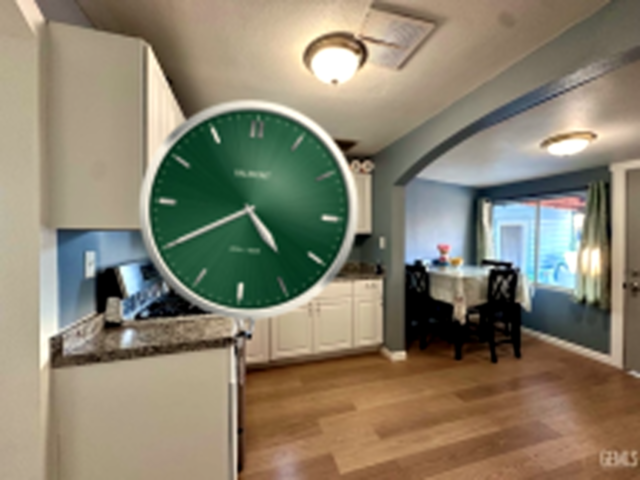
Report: 4.40
